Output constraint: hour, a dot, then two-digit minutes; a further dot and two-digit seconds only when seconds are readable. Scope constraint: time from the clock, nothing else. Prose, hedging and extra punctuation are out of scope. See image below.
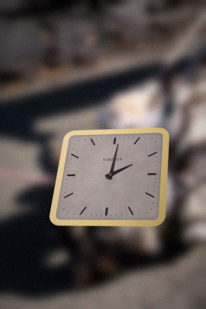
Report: 2.01
